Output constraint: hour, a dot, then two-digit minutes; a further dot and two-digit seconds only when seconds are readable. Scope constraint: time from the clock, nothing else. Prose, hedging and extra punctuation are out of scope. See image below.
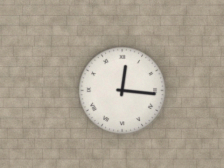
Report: 12.16
